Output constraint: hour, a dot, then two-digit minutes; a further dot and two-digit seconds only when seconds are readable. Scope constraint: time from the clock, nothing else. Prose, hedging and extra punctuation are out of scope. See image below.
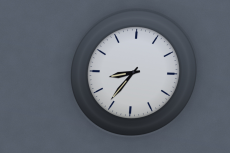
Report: 8.36
